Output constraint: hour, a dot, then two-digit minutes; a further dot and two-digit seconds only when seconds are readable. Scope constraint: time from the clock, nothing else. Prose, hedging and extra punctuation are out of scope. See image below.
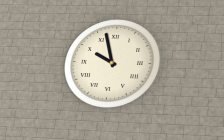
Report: 9.57
